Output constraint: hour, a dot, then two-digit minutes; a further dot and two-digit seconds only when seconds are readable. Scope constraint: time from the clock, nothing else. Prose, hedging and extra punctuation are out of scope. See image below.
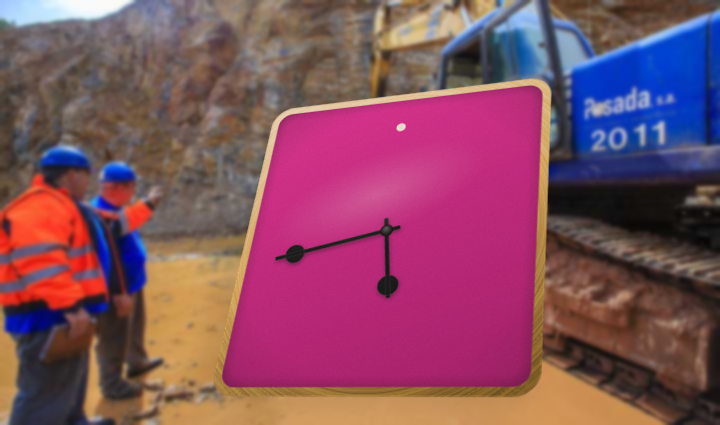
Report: 5.43
